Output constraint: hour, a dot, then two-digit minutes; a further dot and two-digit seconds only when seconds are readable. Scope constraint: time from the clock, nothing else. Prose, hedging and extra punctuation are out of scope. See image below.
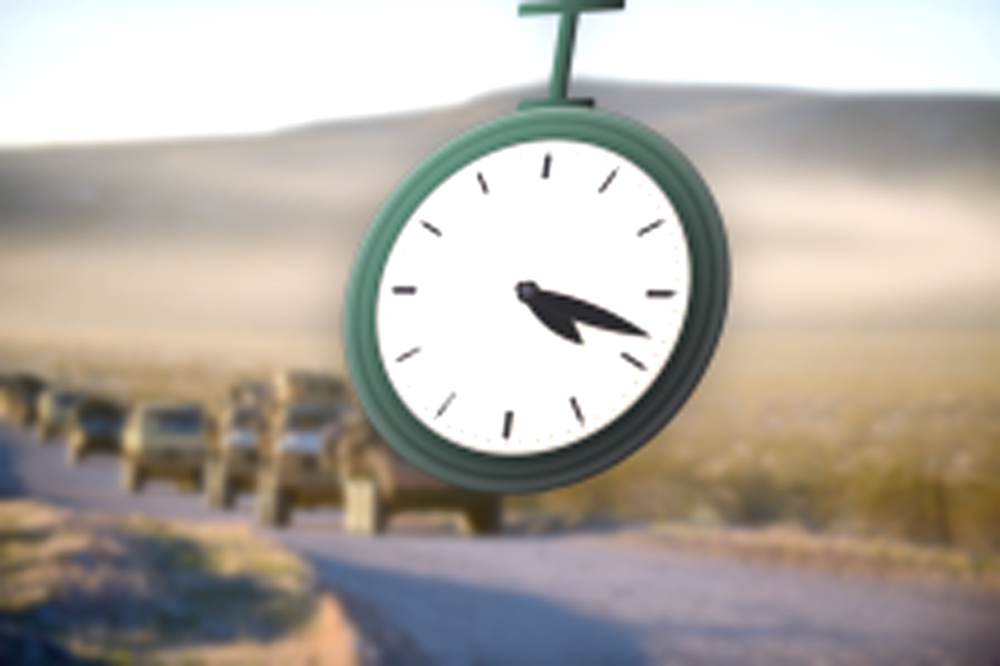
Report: 4.18
